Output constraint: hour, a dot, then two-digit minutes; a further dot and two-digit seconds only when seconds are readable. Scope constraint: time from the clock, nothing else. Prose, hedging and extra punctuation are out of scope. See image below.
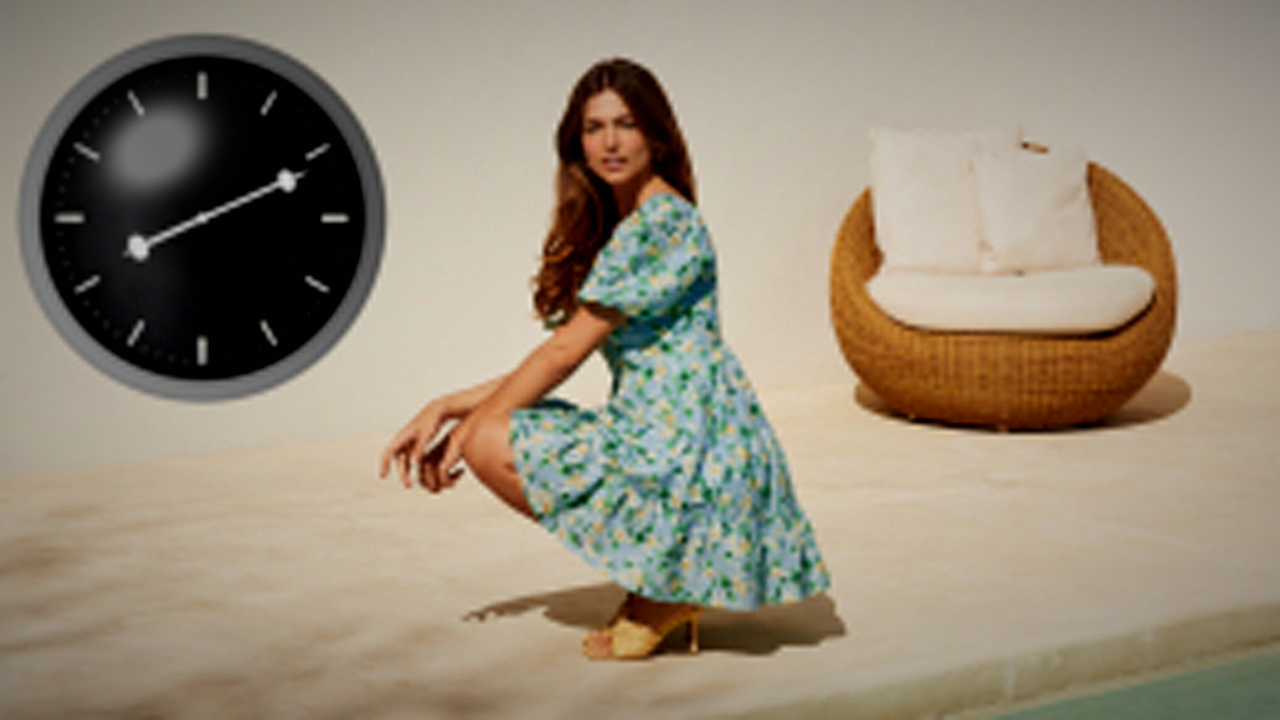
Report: 8.11
